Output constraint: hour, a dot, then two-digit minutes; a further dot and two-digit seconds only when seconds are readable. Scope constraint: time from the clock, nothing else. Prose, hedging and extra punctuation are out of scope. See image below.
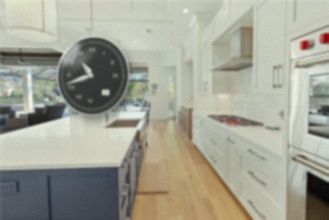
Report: 10.42
